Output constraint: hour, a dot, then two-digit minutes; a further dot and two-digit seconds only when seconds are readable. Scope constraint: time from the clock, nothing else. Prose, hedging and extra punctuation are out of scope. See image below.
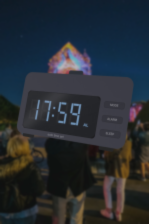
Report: 17.59
